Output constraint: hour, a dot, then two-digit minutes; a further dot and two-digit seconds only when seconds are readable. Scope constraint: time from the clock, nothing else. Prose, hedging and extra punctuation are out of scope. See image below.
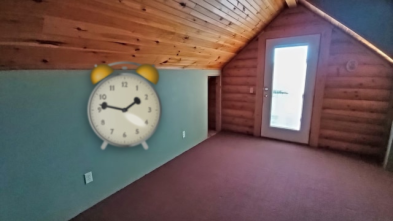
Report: 1.47
